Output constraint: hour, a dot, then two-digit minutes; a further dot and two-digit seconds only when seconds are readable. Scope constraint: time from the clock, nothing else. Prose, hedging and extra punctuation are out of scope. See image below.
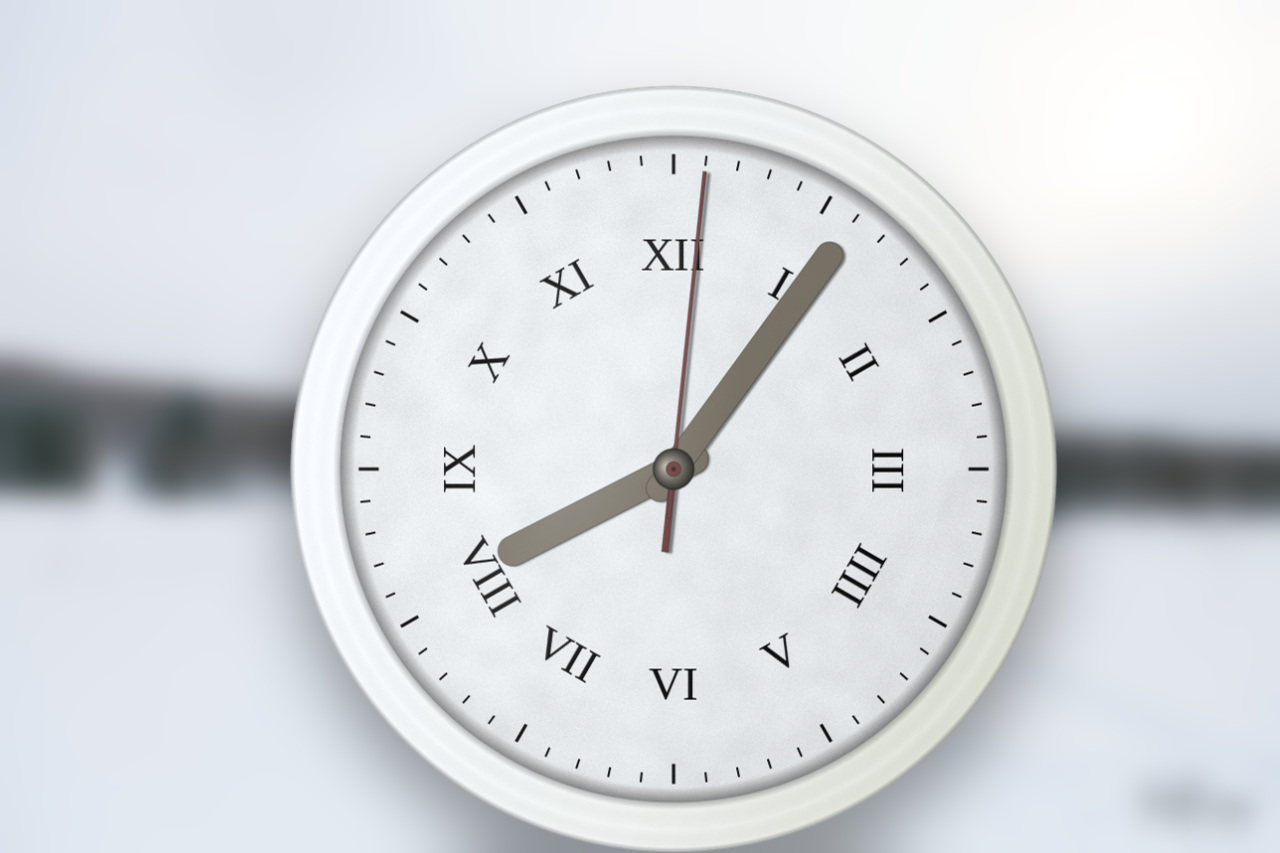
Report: 8.06.01
